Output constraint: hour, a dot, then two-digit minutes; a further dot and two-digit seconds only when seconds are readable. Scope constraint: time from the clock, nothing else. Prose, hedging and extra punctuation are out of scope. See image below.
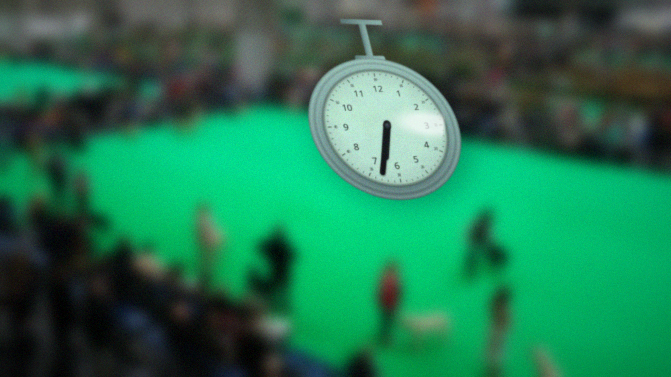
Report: 6.33
